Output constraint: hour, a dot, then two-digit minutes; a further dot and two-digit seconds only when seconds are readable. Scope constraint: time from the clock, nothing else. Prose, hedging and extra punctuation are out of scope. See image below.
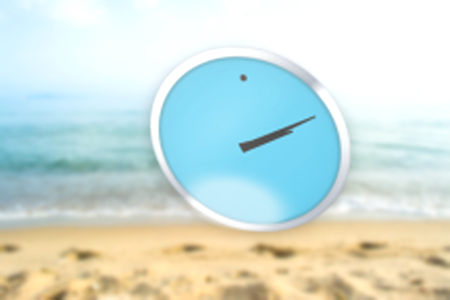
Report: 2.10
